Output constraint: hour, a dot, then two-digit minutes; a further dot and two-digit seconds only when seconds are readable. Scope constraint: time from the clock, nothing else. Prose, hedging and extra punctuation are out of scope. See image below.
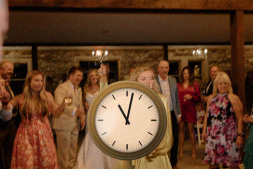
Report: 11.02
